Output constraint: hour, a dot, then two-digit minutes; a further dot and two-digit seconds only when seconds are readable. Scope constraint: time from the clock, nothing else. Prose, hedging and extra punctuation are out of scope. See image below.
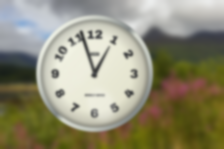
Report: 12.57
